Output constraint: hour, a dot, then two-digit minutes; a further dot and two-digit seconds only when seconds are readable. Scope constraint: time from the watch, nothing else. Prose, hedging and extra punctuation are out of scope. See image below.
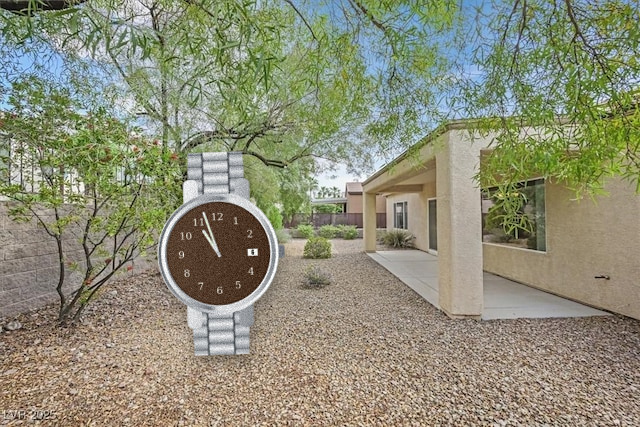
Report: 10.57
